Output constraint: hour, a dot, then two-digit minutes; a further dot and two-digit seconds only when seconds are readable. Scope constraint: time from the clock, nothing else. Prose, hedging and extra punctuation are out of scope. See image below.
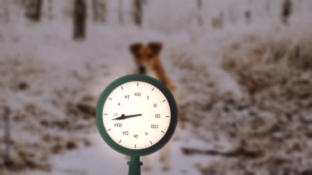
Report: 8.43
